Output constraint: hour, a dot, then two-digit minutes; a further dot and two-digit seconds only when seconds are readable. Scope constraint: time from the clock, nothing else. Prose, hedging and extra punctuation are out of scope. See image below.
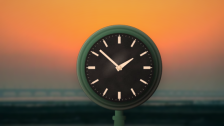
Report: 1.52
